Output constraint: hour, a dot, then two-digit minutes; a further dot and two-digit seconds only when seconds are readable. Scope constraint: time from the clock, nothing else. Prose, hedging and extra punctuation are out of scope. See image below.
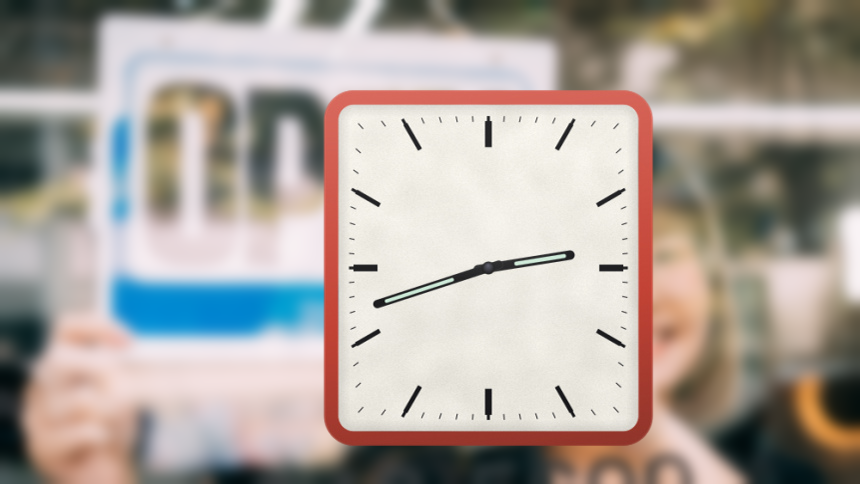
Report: 2.42
